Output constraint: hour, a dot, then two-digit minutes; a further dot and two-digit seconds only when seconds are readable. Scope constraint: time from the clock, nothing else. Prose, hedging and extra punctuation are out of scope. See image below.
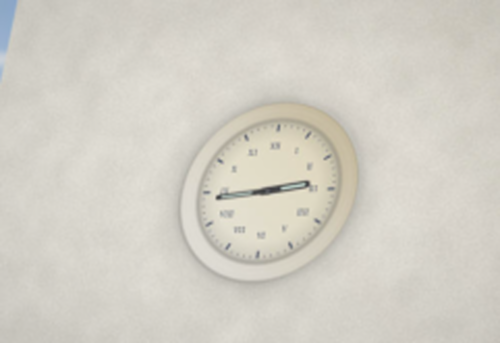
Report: 2.44
